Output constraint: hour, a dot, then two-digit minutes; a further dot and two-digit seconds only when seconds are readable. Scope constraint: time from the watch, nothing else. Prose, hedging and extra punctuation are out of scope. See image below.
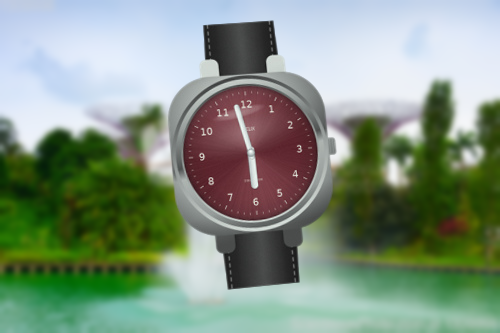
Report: 5.58
